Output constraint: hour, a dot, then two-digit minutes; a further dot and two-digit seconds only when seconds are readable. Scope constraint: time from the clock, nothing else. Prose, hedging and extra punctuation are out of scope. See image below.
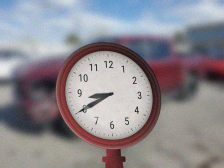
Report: 8.40
